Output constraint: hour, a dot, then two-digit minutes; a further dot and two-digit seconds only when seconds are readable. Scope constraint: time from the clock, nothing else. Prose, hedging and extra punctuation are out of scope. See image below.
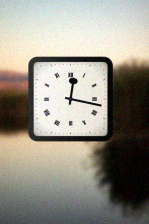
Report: 12.17
